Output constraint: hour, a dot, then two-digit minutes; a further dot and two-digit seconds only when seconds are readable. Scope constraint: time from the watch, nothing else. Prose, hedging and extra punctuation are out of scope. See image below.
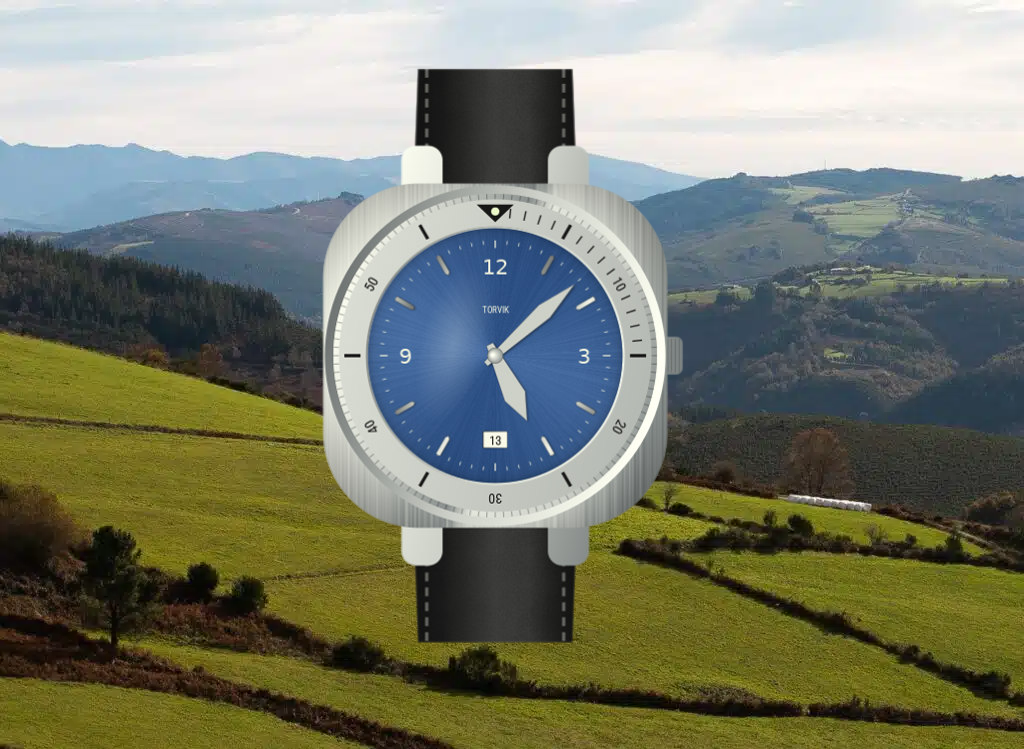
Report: 5.08
